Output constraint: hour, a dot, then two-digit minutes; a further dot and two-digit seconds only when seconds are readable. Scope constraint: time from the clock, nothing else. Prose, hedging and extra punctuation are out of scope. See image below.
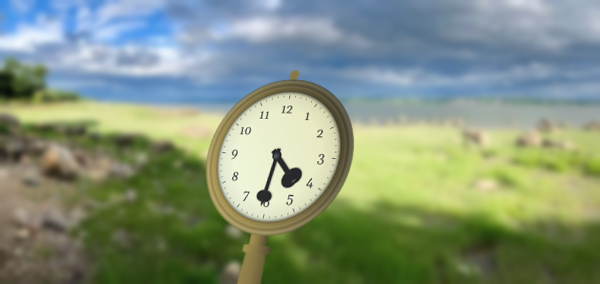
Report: 4.31
